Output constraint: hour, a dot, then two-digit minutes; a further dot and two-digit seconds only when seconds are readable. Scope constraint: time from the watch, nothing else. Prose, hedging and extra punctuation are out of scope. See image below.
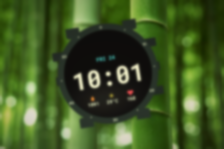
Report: 10.01
